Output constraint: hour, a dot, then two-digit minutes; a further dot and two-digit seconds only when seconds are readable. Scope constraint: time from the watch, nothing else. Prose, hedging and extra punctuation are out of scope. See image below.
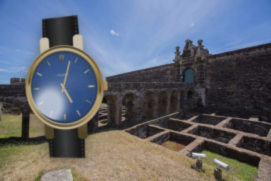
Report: 5.03
